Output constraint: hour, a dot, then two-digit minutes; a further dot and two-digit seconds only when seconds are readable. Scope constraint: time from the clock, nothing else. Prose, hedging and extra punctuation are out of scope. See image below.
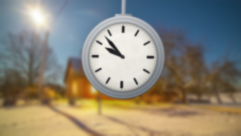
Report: 9.53
